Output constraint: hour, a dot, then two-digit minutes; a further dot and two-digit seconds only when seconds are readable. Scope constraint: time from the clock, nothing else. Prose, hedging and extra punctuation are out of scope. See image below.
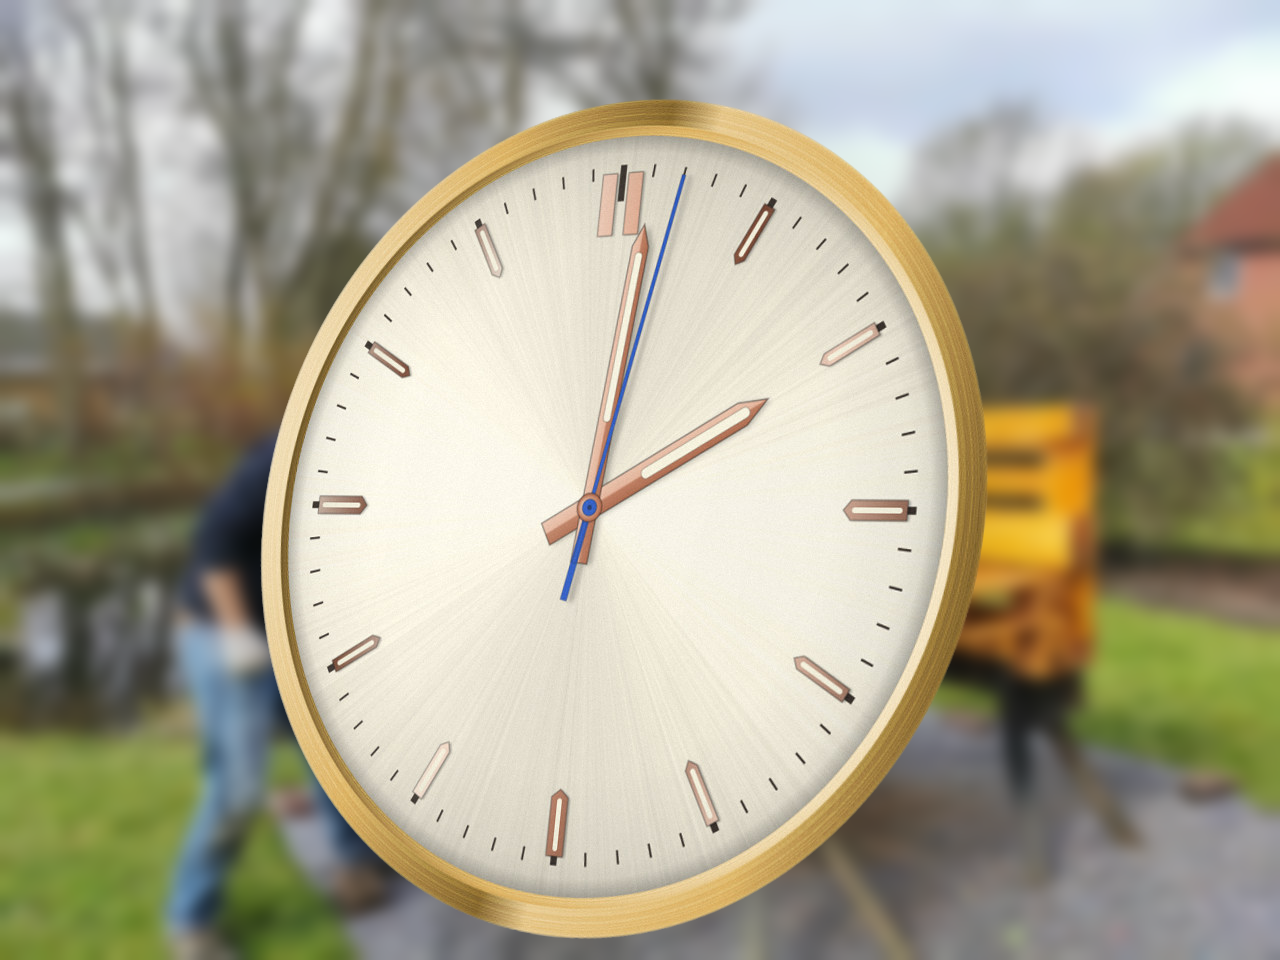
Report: 2.01.02
